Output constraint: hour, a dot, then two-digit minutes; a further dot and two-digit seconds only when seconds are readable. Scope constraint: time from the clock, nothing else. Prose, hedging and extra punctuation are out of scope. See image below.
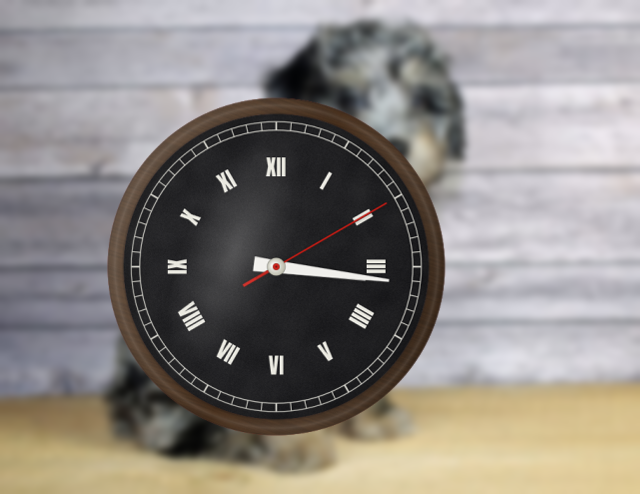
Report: 3.16.10
